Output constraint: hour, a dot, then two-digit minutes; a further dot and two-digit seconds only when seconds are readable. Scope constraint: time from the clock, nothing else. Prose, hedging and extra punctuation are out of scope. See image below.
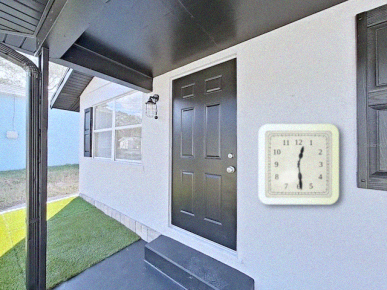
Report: 12.29
